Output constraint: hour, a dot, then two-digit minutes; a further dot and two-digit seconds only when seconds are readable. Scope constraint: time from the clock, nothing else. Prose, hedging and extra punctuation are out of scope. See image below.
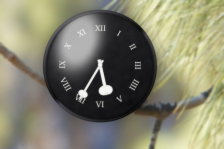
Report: 5.35
